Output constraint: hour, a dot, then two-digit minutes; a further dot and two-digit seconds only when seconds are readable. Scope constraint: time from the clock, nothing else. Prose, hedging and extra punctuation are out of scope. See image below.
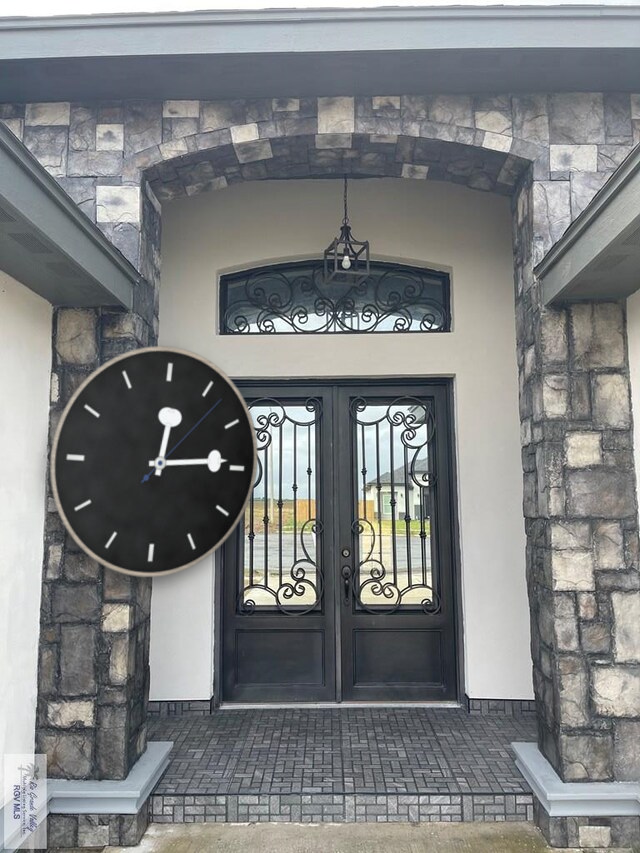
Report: 12.14.07
